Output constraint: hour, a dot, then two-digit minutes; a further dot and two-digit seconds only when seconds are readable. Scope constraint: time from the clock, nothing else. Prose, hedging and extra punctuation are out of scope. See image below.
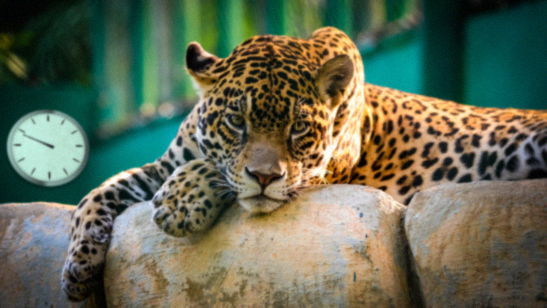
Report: 9.49
